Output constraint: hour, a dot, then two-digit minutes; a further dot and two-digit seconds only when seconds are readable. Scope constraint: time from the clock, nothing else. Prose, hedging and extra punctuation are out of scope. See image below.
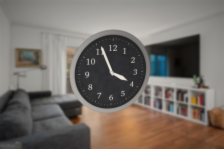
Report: 3.56
